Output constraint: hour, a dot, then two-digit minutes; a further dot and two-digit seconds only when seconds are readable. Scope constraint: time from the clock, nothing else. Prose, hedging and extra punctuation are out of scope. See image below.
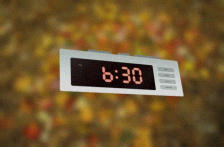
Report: 6.30
